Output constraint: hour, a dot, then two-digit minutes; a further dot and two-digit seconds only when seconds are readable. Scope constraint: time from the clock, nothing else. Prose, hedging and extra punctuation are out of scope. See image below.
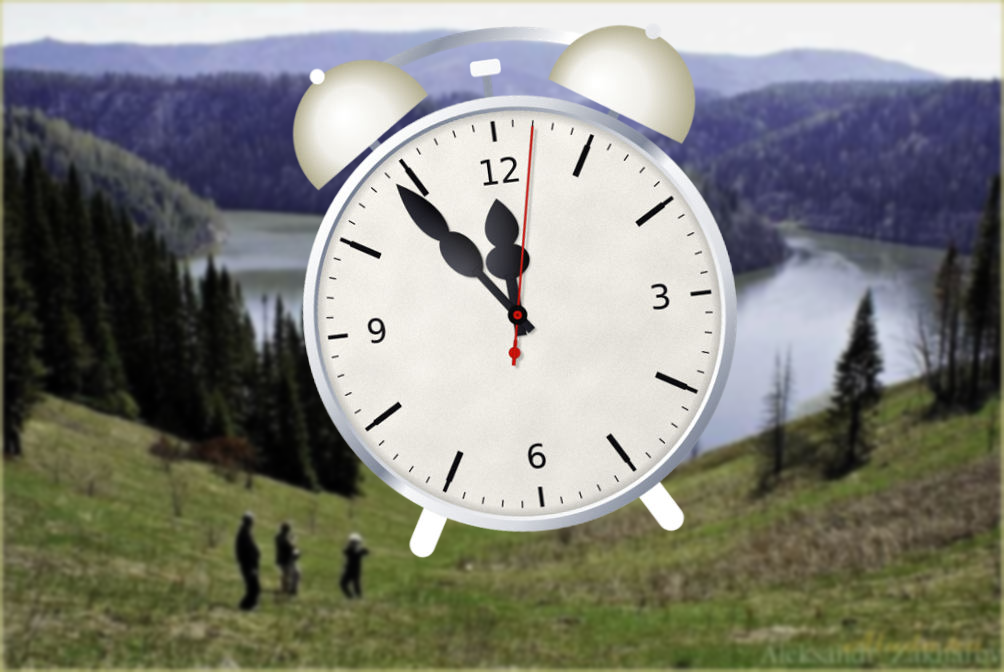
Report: 11.54.02
